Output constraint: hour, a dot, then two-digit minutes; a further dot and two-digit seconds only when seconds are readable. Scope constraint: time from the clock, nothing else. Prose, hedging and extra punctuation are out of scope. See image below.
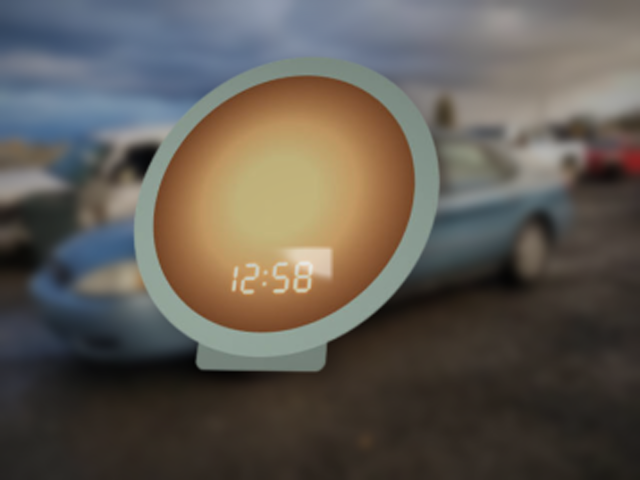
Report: 12.58
